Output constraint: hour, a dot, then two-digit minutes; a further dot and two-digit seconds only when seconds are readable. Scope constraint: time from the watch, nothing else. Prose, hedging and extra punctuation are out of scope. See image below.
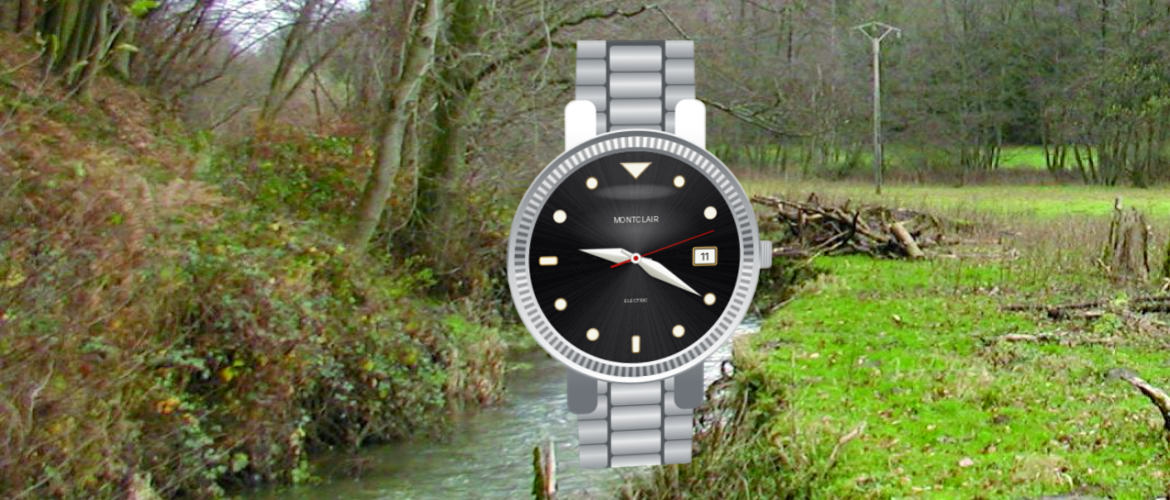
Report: 9.20.12
